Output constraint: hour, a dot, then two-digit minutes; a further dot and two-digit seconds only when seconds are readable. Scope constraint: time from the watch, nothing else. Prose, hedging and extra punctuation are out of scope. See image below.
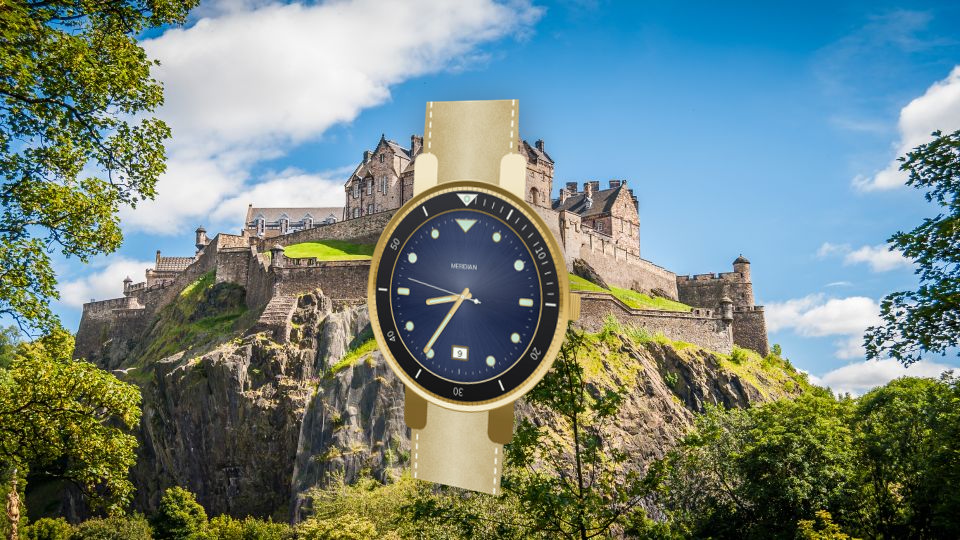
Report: 8.35.47
